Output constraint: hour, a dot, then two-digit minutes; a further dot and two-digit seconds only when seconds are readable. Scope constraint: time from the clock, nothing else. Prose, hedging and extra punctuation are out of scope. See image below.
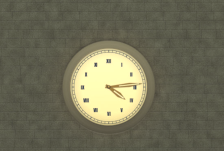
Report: 4.14
